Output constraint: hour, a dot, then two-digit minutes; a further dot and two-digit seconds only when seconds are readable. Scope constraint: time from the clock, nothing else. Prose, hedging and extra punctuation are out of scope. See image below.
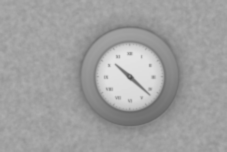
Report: 10.22
